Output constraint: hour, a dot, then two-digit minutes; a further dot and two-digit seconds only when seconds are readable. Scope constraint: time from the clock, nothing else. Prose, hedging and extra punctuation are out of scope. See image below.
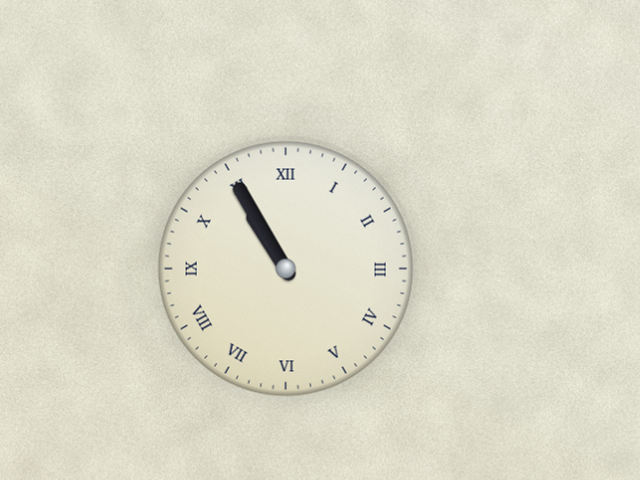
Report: 10.55
